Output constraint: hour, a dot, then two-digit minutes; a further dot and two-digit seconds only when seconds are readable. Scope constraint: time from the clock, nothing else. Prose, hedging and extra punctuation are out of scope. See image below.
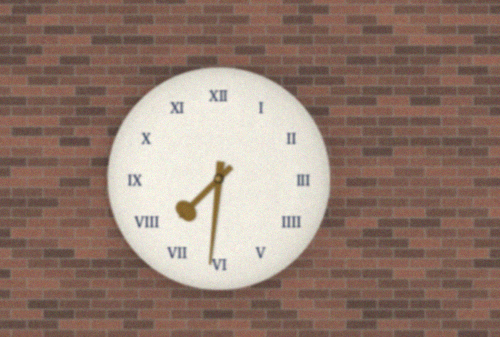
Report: 7.31
